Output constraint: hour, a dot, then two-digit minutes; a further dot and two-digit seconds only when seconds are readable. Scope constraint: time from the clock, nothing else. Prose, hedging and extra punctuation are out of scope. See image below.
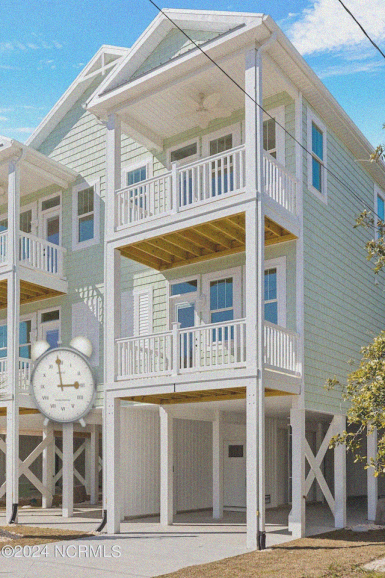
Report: 2.59
